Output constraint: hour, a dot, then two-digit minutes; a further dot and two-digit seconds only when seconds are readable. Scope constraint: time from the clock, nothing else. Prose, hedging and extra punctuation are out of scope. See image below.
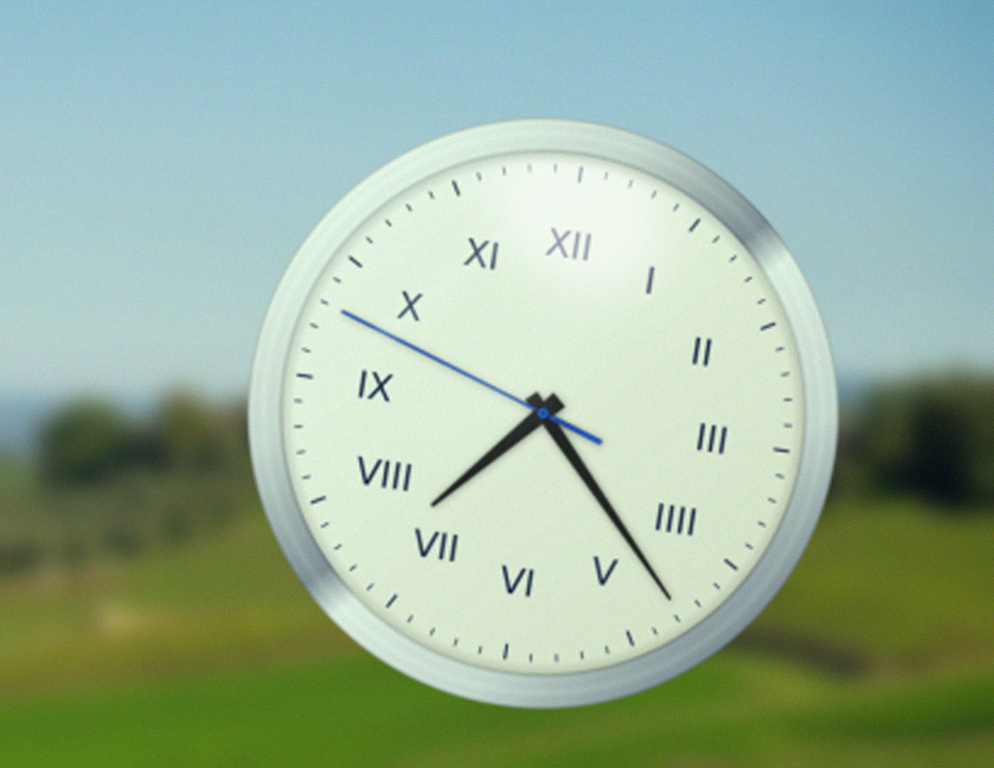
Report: 7.22.48
